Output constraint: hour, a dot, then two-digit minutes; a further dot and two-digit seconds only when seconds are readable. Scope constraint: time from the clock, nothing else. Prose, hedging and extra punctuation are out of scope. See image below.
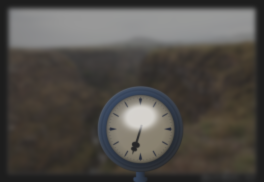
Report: 6.33
